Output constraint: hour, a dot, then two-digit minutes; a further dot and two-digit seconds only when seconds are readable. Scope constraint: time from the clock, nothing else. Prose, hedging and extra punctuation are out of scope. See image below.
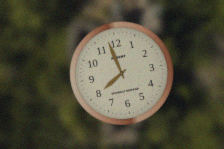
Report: 7.58
